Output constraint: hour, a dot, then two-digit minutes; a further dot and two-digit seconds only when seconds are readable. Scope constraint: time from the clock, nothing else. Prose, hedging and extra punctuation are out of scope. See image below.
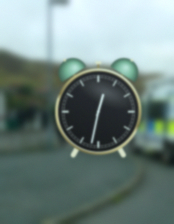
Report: 12.32
